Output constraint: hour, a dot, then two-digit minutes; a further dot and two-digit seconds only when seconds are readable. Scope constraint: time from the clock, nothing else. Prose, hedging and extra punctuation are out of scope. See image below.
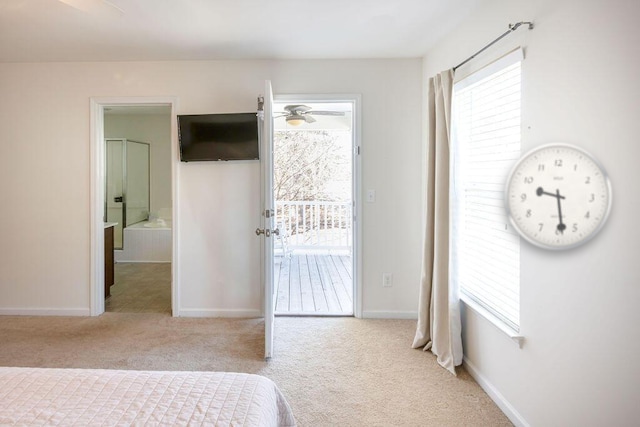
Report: 9.29
